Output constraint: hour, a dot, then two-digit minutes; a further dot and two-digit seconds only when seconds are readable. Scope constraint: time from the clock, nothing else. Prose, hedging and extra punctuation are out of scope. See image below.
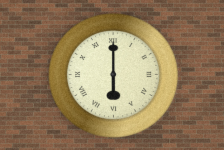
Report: 6.00
